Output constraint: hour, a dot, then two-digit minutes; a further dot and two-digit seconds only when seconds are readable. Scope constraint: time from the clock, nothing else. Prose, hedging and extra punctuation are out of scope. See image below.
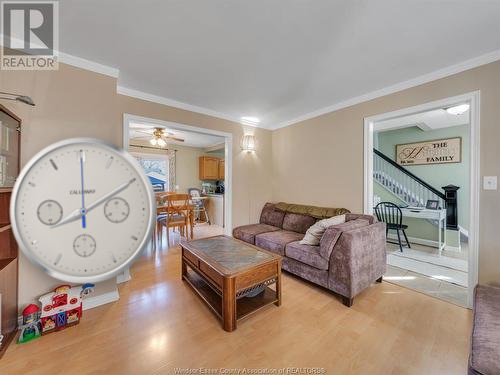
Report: 8.10
